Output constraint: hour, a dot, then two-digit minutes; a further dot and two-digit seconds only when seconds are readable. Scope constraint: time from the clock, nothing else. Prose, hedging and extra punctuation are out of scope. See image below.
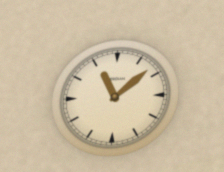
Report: 11.08
